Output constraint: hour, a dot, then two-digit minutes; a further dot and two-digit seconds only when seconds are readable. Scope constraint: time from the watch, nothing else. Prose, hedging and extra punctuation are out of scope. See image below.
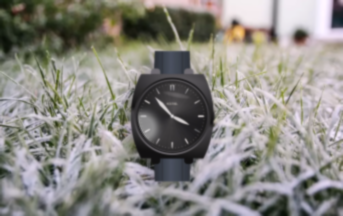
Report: 3.53
